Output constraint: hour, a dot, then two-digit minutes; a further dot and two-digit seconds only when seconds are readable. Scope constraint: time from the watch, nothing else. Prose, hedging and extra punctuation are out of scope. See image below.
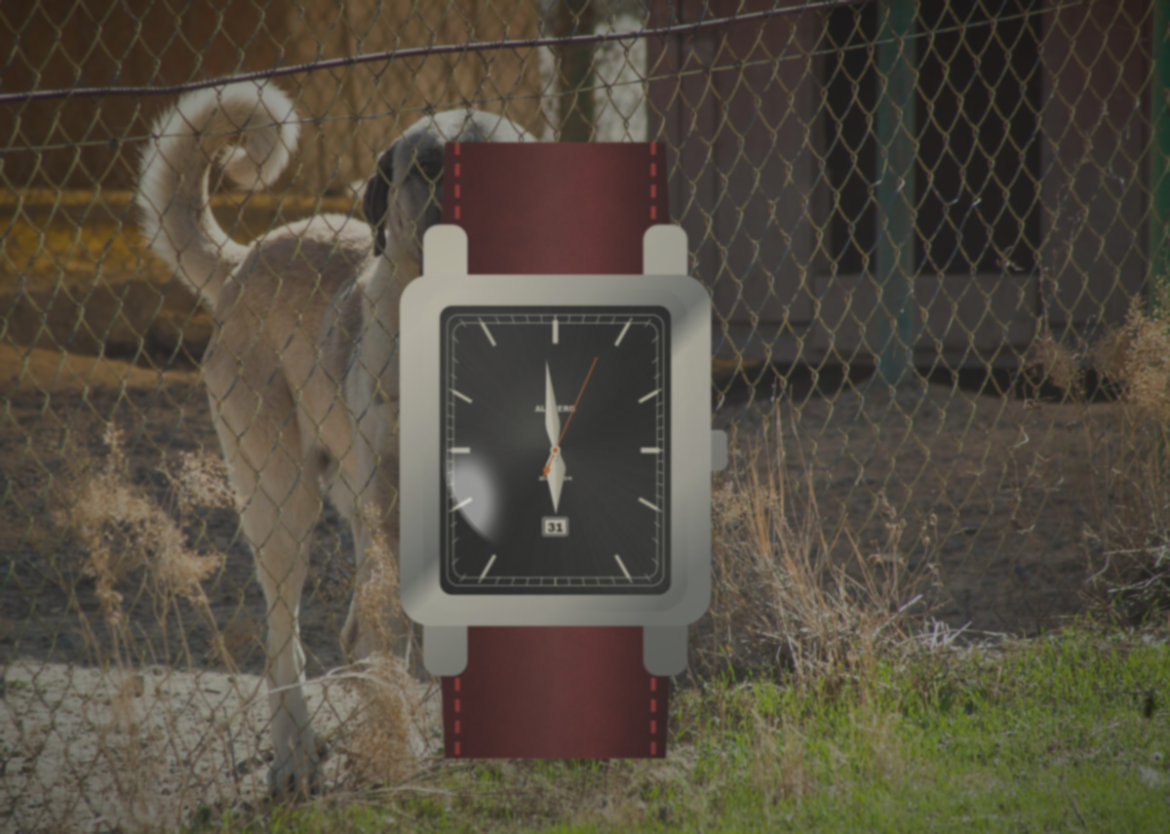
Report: 5.59.04
